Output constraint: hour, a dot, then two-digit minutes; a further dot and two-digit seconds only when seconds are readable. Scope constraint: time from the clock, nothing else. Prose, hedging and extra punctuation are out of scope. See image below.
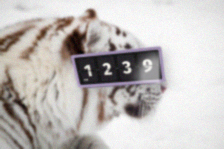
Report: 12.39
